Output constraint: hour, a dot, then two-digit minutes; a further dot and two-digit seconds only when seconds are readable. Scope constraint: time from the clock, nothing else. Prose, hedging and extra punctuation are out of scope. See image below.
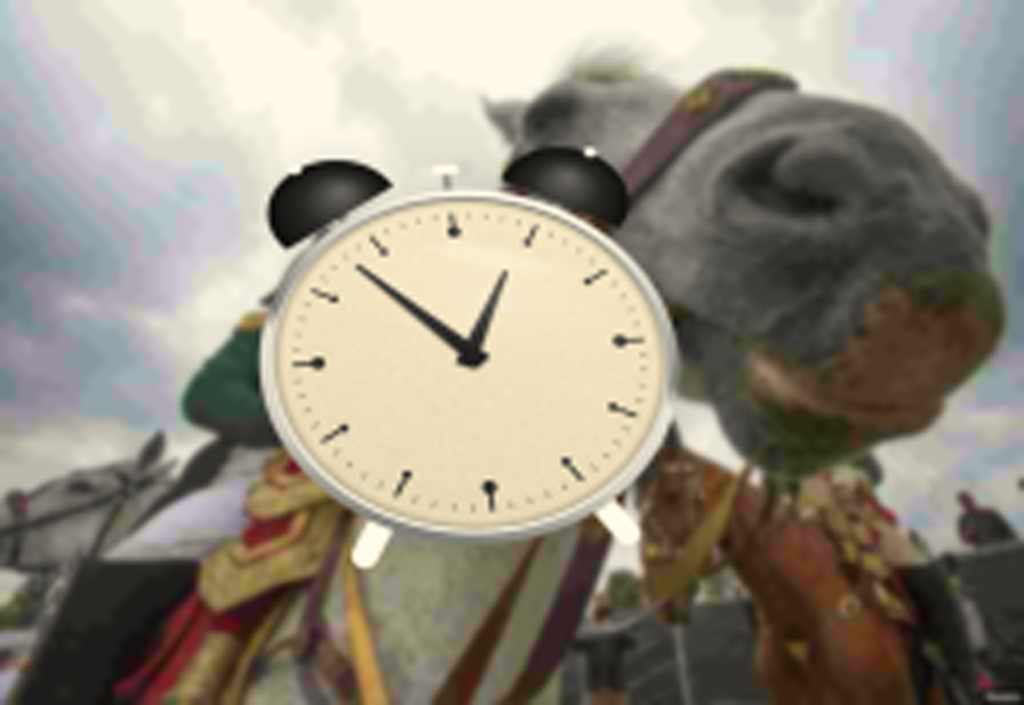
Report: 12.53
